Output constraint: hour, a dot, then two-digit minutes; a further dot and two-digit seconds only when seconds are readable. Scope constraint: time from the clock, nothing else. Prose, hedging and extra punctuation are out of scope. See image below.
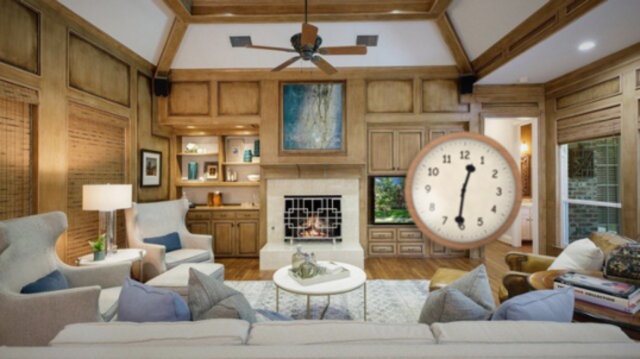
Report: 12.31
